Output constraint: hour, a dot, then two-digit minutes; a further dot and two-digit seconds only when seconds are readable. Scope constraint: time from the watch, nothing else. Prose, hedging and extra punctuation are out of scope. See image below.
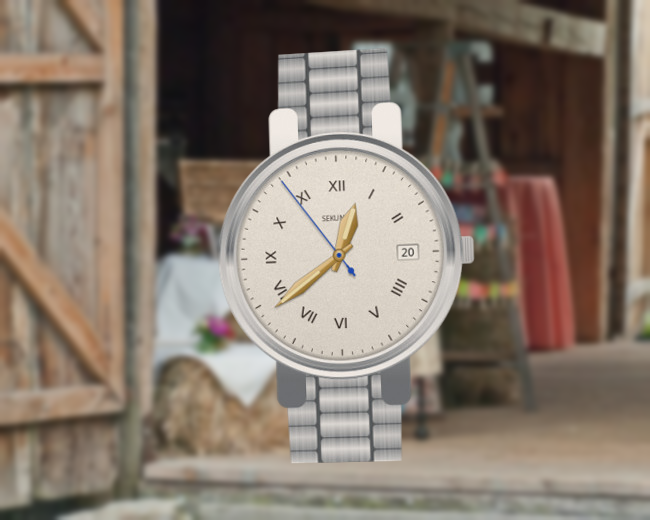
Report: 12.38.54
